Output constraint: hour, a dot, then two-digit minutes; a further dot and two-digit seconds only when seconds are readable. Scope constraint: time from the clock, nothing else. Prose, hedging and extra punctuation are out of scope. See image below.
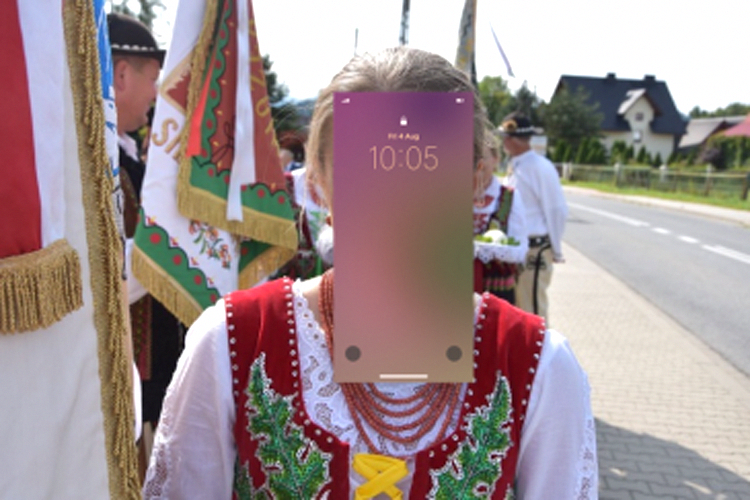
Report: 10.05
